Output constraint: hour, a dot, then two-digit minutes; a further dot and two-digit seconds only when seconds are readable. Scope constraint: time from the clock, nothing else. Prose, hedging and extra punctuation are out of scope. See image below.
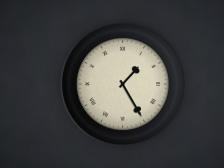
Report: 1.25
